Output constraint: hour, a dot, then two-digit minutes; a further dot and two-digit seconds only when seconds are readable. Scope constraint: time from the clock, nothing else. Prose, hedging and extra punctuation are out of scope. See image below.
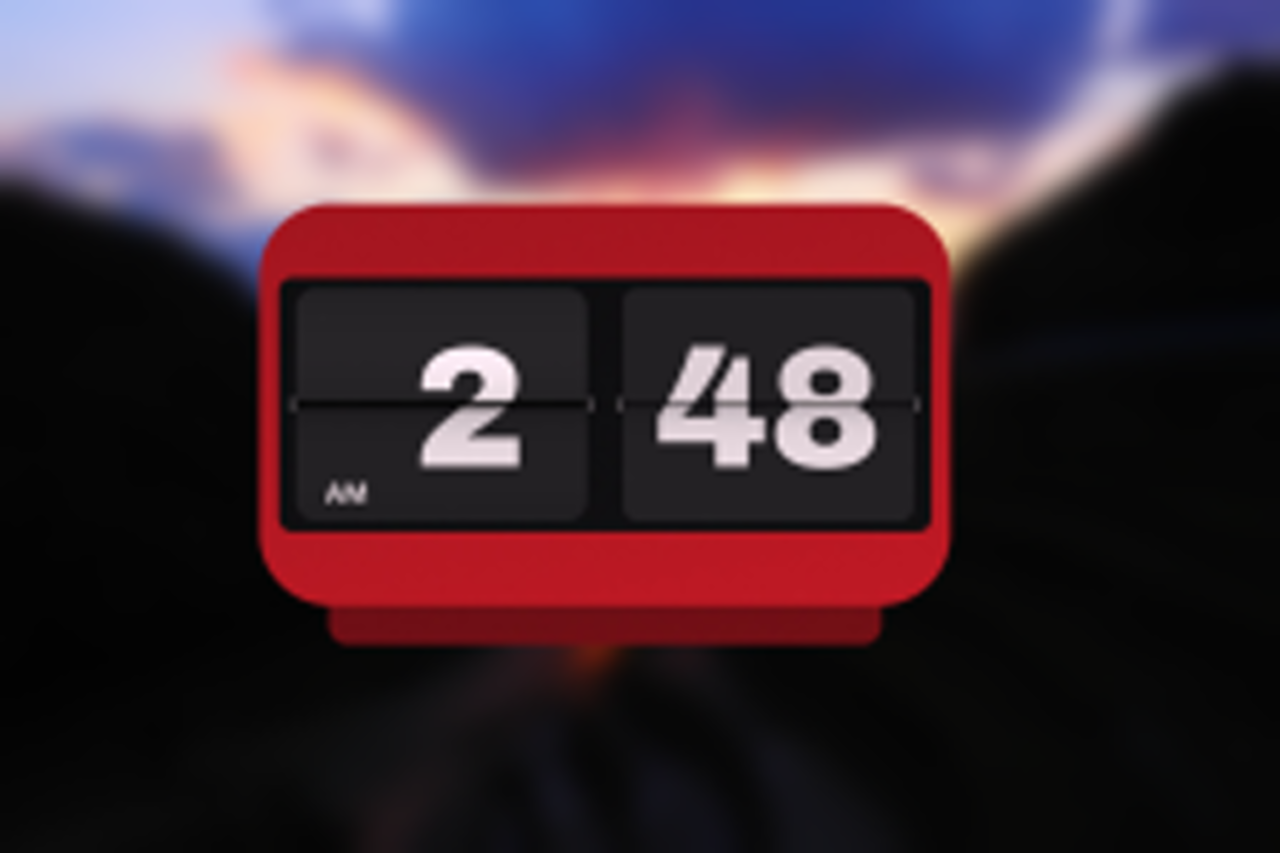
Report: 2.48
